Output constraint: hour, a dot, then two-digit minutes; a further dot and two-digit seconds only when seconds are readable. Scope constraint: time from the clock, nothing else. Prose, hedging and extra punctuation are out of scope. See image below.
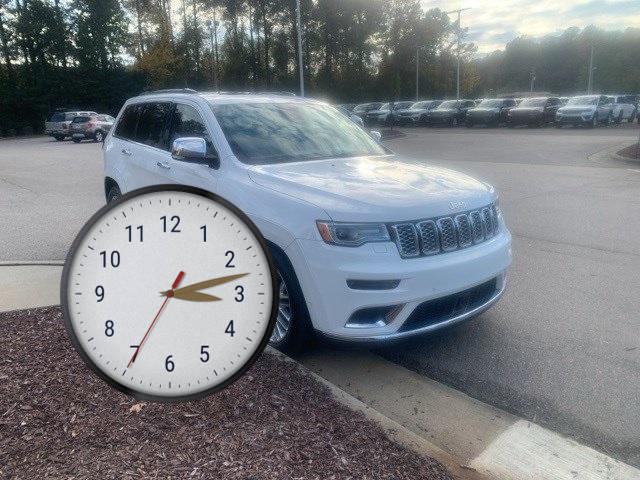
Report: 3.12.35
